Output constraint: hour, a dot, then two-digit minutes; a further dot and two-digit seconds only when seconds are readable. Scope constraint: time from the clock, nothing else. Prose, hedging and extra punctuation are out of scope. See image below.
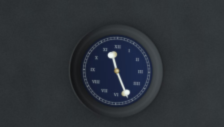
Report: 11.26
